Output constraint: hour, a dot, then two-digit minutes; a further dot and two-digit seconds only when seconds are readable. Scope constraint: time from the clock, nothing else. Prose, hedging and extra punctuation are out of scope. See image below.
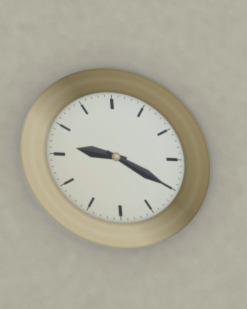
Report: 9.20
